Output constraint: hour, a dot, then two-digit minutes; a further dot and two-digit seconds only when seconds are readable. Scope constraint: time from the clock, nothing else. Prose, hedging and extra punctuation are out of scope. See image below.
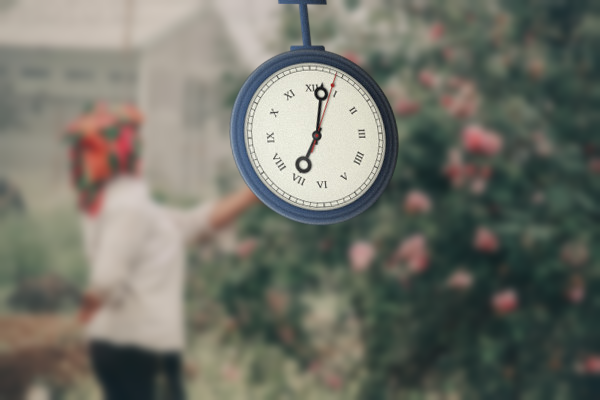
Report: 7.02.04
